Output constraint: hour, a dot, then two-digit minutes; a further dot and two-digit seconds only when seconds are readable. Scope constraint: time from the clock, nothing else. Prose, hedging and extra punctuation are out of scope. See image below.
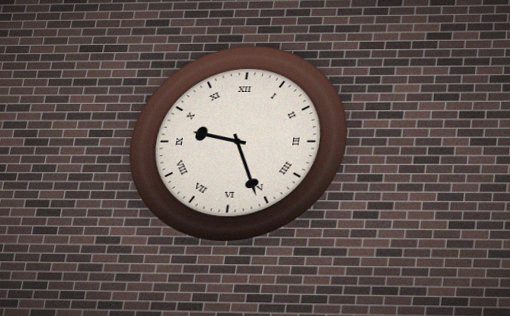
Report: 9.26
